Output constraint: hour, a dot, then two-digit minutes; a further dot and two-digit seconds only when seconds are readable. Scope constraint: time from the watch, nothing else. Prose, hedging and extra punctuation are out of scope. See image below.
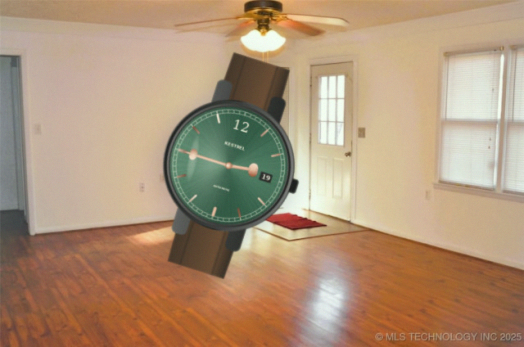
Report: 2.45
